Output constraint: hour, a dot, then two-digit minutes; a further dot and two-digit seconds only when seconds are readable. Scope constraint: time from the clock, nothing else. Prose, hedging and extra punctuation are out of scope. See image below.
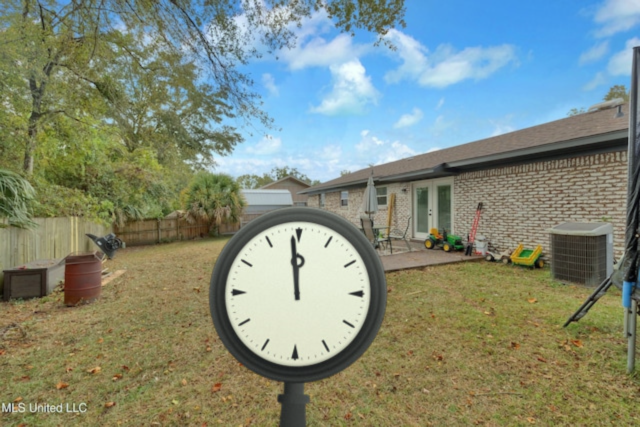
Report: 11.59
